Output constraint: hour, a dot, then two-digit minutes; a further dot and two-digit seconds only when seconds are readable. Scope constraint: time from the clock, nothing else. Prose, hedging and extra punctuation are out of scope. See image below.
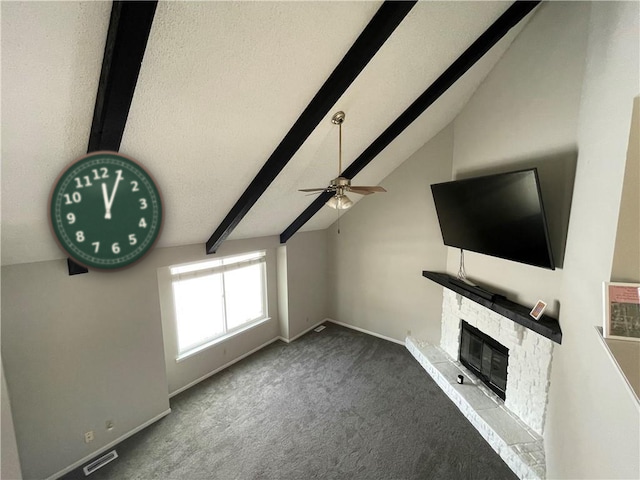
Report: 12.05
